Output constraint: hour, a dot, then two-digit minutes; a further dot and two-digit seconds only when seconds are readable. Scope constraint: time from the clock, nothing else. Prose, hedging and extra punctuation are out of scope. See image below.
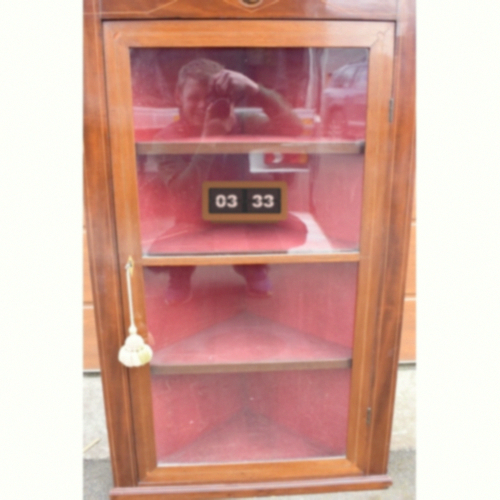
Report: 3.33
